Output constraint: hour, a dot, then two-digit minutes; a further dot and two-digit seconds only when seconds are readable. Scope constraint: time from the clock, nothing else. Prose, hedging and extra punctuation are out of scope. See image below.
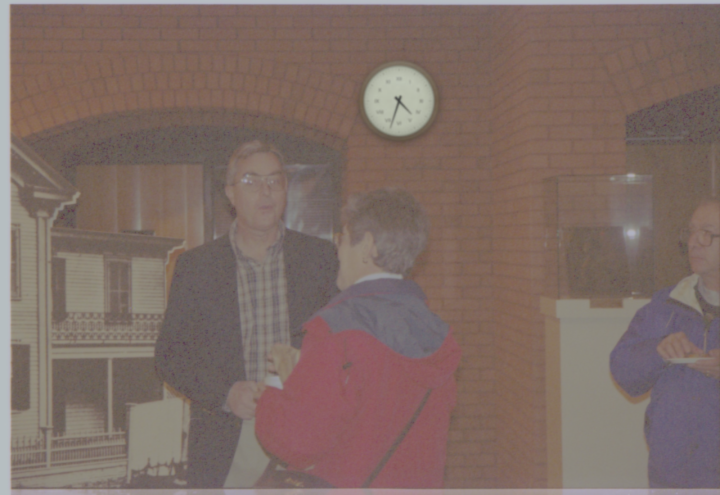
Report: 4.33
